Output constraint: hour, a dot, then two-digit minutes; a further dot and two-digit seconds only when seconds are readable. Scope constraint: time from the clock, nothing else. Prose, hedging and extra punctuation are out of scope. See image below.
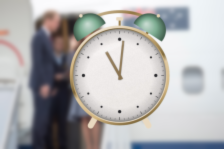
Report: 11.01
